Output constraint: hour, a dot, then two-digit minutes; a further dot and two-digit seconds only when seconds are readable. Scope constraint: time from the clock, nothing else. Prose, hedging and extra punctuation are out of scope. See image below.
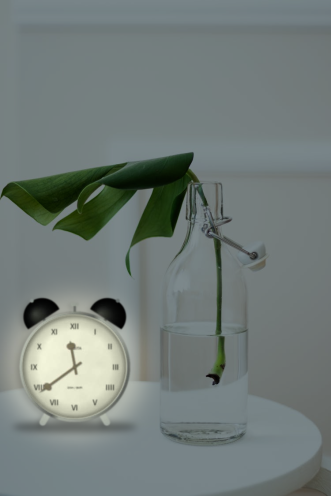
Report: 11.39
